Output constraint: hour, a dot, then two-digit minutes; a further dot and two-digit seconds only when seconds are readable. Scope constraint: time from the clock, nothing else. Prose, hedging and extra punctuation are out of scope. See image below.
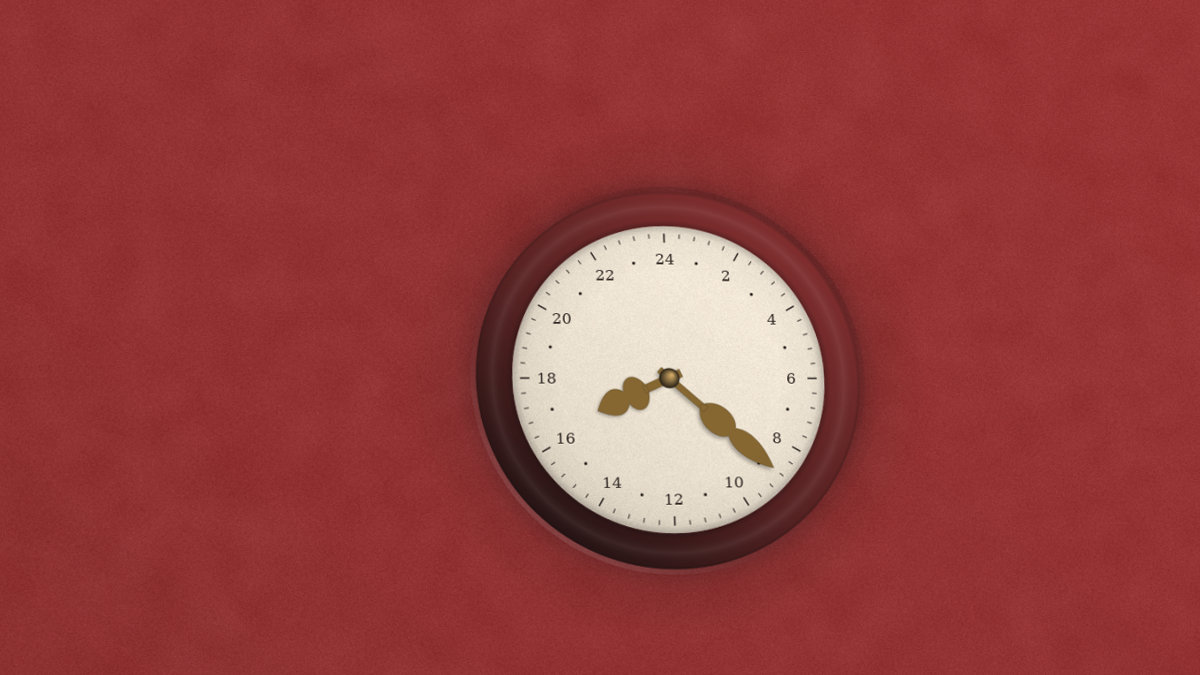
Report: 16.22
